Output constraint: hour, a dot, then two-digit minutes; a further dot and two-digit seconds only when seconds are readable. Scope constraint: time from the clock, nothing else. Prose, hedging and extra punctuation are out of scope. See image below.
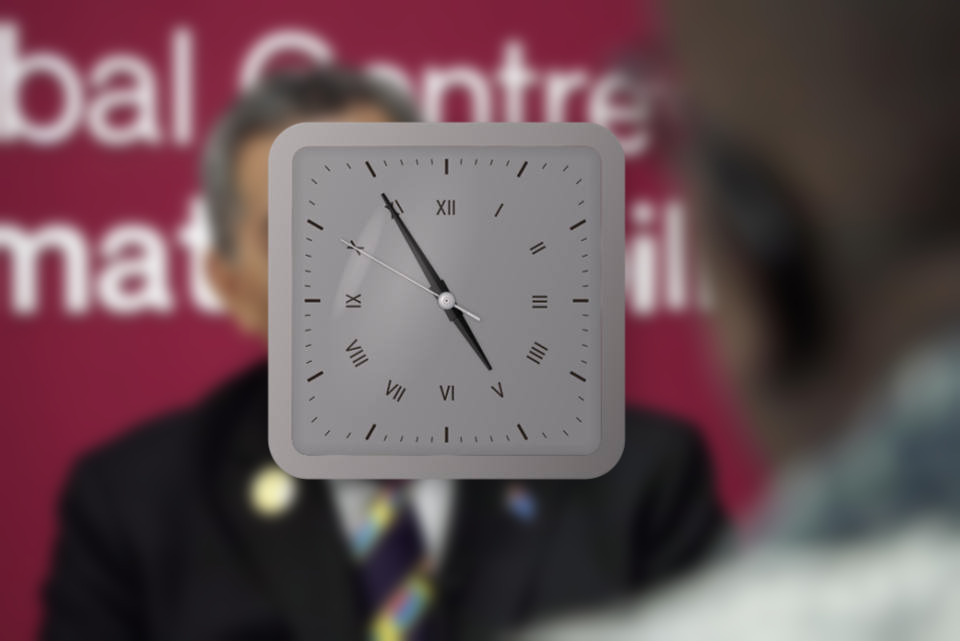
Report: 4.54.50
